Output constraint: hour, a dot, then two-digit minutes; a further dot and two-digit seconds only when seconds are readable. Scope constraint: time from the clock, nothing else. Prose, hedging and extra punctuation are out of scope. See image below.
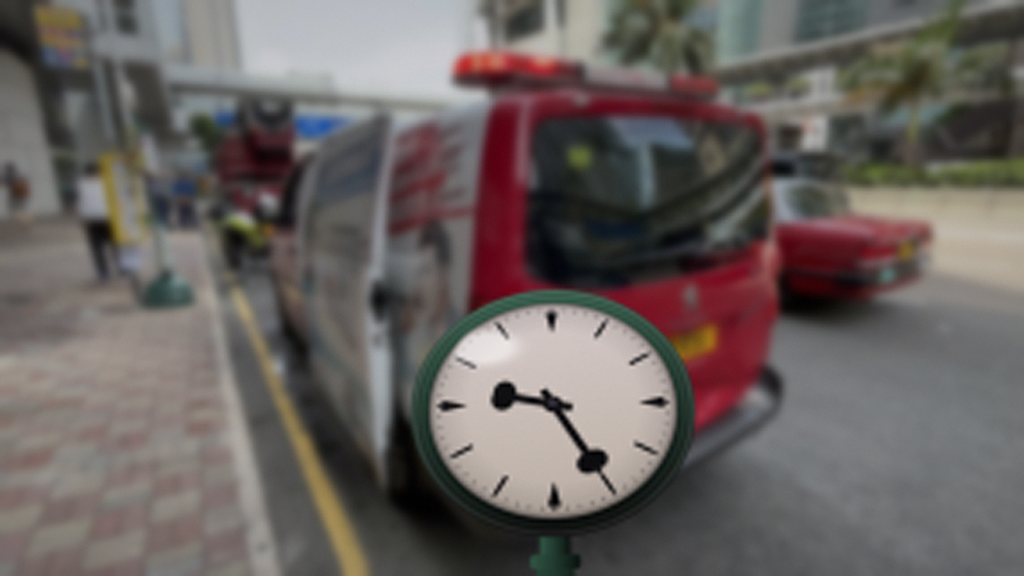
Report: 9.25
